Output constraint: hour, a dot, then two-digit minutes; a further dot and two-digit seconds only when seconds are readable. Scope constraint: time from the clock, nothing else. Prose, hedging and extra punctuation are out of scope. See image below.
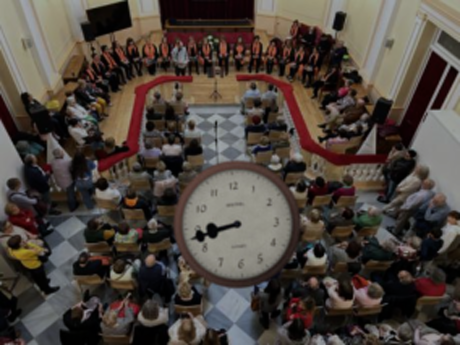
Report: 8.43
